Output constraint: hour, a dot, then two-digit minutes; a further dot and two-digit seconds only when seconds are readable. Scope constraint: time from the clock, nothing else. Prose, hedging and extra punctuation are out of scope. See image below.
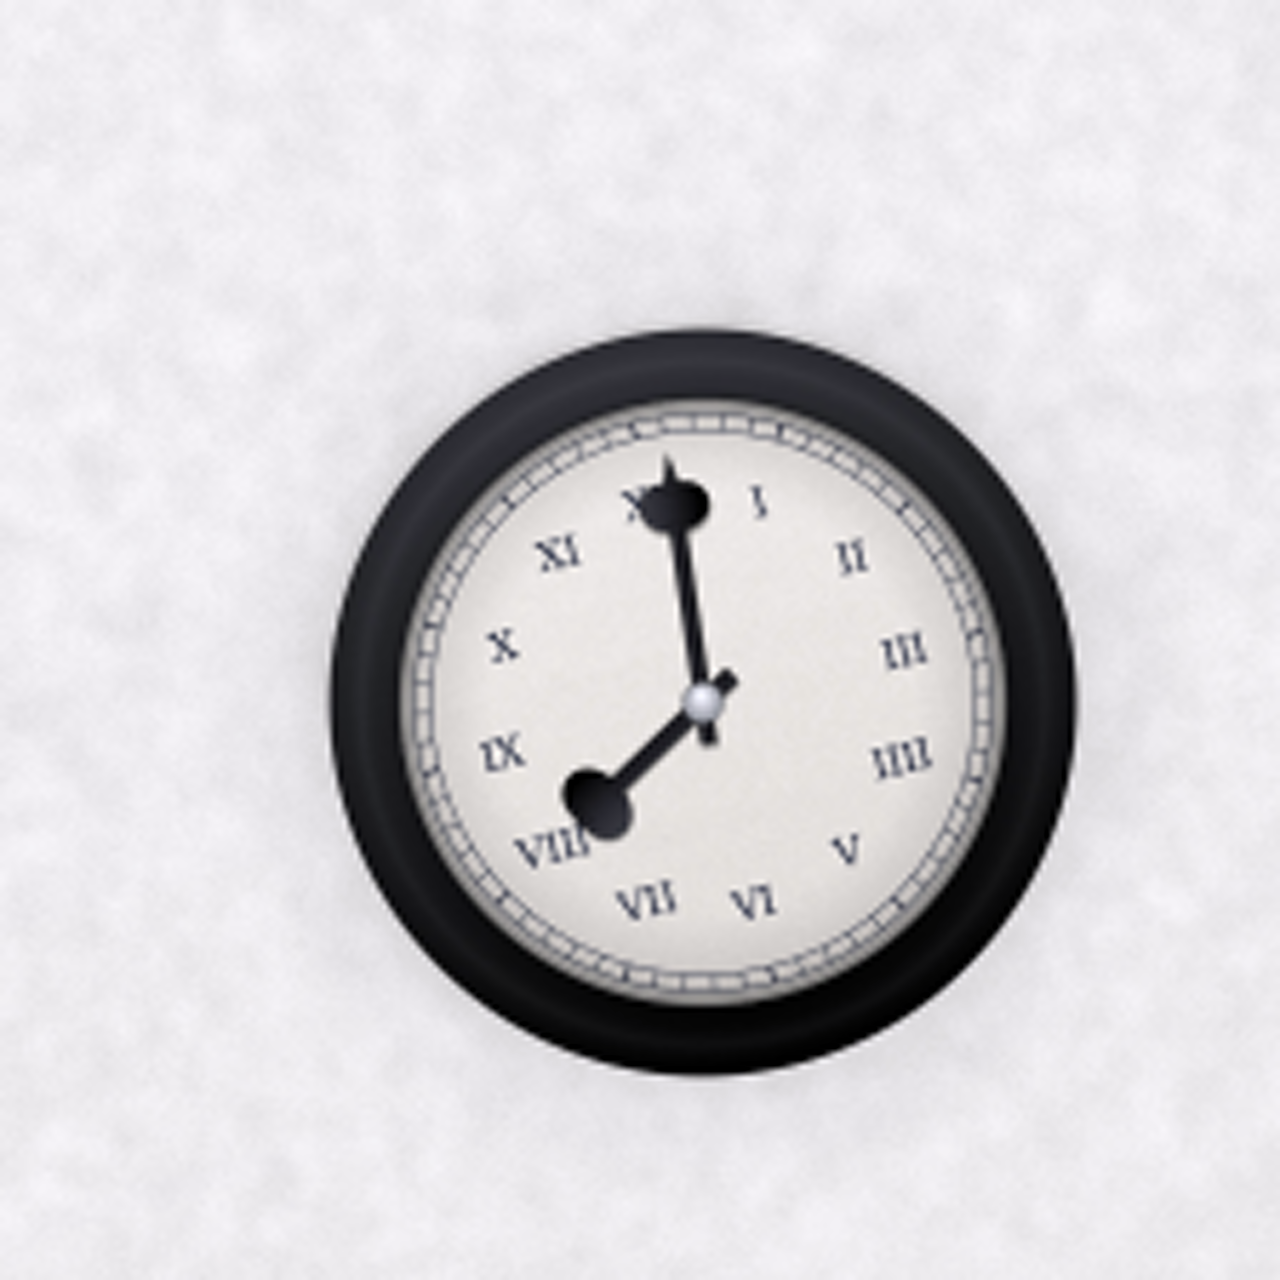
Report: 8.01
